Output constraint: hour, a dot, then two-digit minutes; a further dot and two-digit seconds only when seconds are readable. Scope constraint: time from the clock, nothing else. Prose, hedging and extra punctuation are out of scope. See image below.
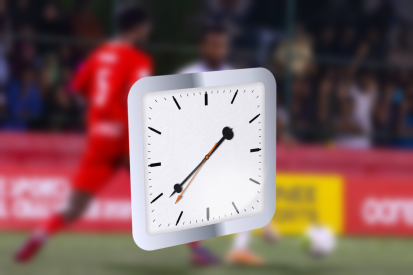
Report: 1.38.37
